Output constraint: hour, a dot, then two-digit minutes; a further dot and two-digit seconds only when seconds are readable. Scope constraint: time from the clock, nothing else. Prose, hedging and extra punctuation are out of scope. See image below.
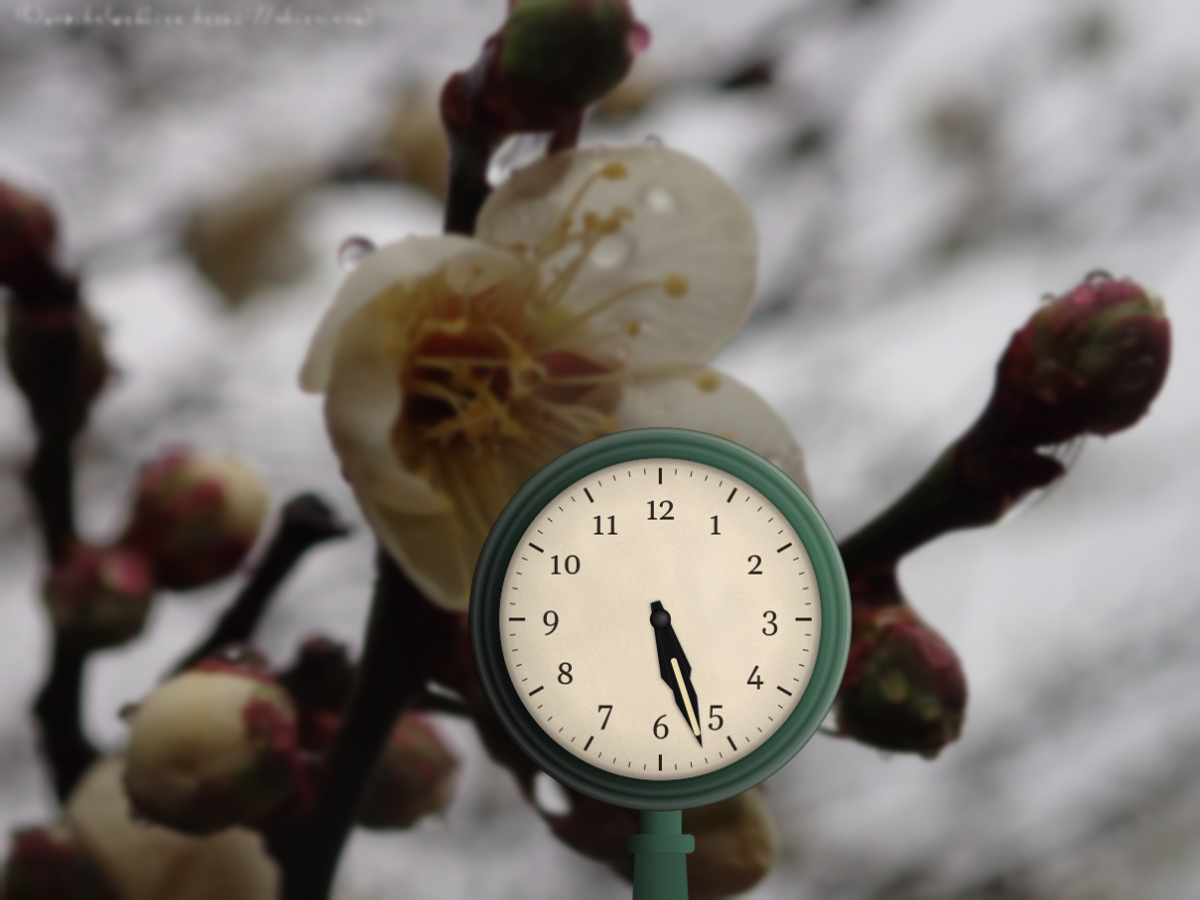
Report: 5.27
